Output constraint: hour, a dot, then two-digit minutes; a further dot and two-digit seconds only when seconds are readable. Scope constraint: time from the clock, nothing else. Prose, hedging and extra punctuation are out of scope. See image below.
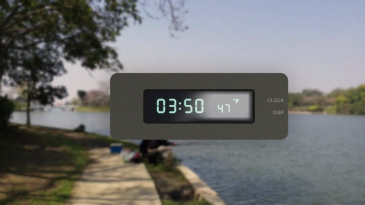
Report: 3.50
